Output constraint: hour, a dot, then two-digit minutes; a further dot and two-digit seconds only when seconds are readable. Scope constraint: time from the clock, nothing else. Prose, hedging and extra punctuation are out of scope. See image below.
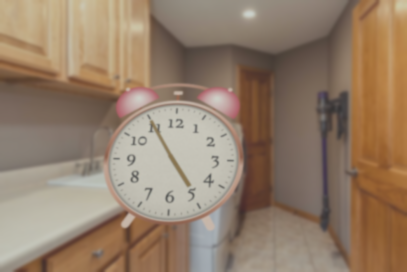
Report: 4.55
